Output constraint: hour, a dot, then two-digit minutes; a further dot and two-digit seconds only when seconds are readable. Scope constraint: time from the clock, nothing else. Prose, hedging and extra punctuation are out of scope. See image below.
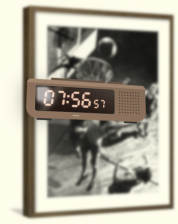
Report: 7.56.57
